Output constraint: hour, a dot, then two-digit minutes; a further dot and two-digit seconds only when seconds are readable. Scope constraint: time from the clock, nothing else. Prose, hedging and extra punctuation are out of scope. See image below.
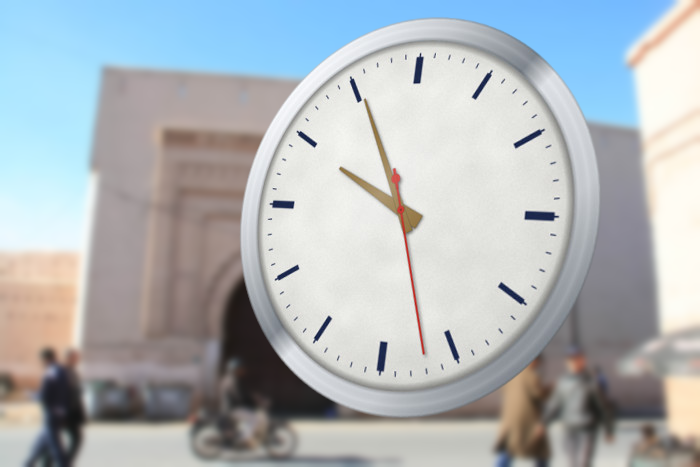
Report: 9.55.27
